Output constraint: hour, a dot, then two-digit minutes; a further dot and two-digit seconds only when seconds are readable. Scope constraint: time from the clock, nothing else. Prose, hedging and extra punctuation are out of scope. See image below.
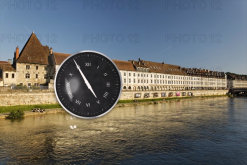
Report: 4.55
